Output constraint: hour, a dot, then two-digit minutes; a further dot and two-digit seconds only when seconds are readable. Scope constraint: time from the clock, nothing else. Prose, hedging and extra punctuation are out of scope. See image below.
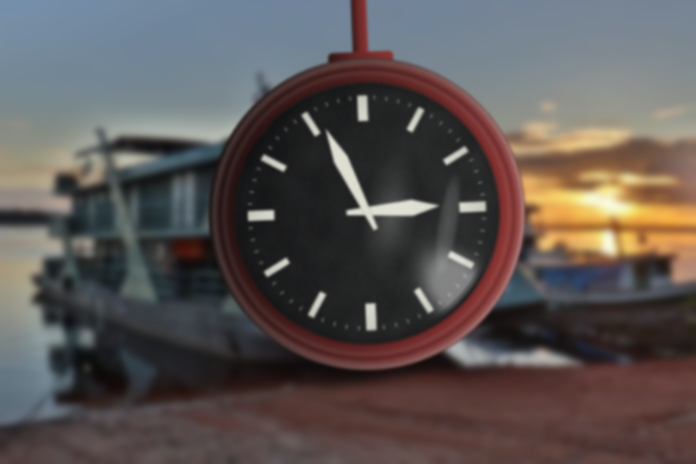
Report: 2.56
